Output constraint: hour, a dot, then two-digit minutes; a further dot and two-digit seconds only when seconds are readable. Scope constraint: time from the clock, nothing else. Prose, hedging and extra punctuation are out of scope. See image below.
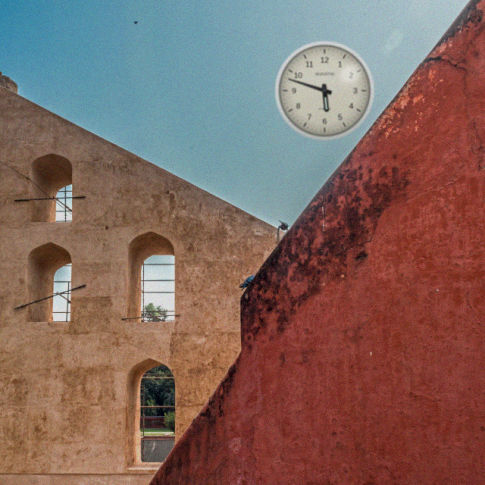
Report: 5.48
